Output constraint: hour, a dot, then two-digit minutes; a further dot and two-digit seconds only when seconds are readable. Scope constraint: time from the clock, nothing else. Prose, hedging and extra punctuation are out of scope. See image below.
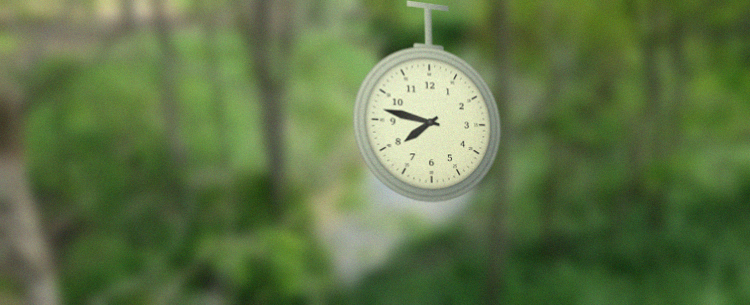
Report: 7.47
